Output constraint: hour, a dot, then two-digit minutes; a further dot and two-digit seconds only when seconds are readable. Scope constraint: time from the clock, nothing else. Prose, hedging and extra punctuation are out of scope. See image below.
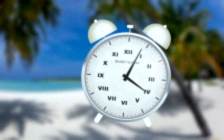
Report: 4.04
